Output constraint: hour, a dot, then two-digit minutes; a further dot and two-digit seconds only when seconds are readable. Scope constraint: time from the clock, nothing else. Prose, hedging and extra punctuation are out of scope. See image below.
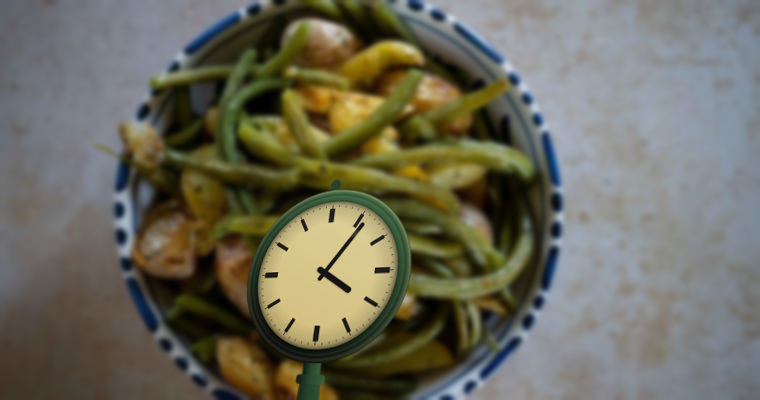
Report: 4.06
